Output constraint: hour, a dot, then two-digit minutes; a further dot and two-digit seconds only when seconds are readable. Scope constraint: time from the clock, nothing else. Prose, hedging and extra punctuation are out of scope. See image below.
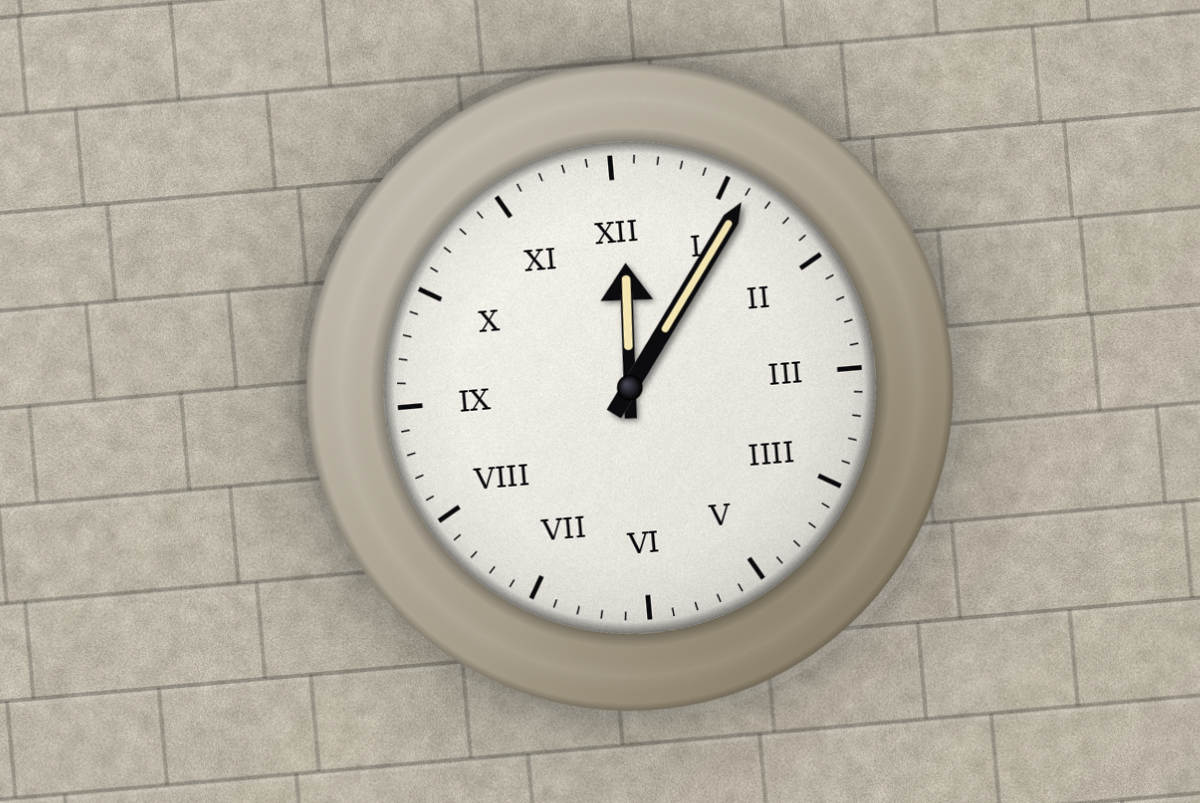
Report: 12.06
